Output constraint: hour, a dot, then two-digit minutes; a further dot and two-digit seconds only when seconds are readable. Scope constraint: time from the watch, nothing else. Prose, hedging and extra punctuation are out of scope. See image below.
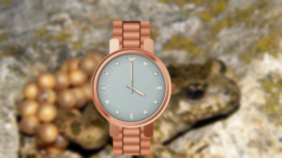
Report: 4.00
